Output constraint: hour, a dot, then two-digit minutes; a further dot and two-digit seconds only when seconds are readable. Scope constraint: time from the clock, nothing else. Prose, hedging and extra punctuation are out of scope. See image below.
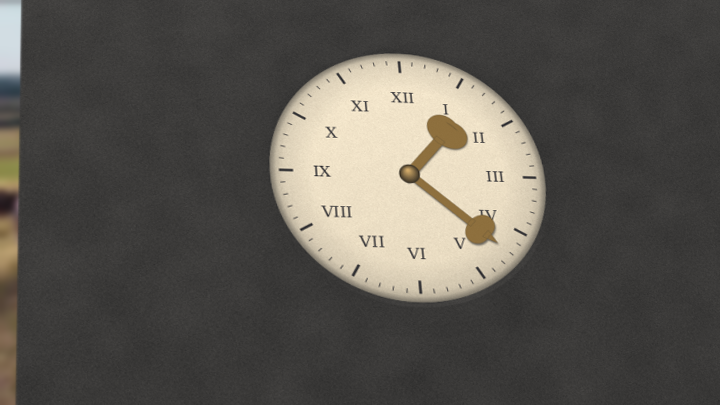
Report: 1.22
